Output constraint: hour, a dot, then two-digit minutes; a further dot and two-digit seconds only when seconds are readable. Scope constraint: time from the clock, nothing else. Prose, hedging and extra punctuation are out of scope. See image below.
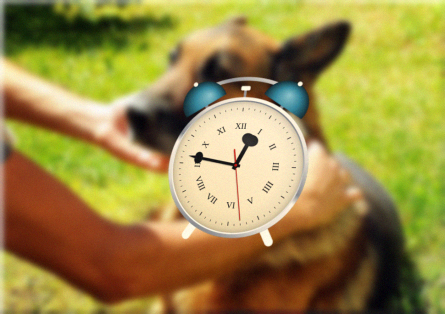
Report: 12.46.28
